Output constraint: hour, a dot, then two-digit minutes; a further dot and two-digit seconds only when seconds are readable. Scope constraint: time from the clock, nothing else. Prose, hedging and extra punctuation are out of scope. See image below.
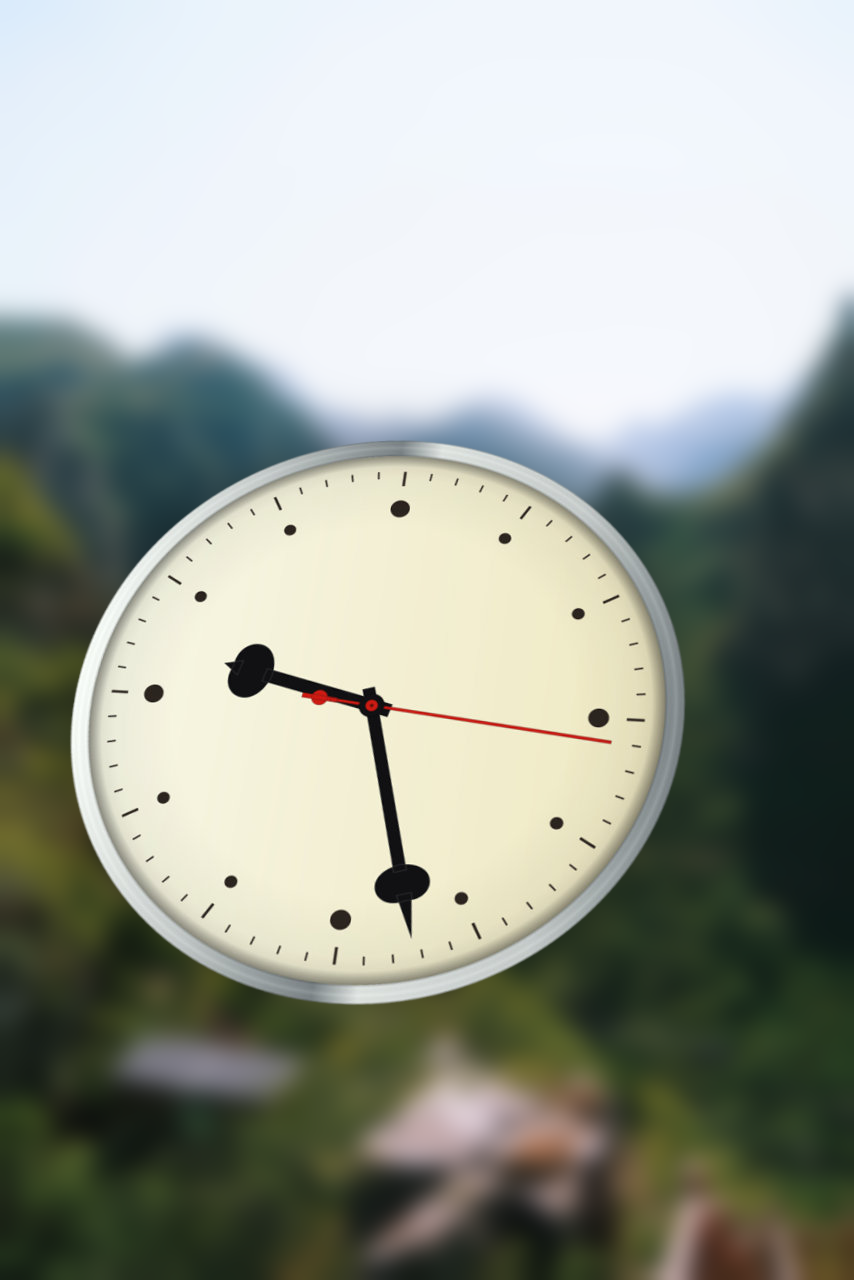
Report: 9.27.16
